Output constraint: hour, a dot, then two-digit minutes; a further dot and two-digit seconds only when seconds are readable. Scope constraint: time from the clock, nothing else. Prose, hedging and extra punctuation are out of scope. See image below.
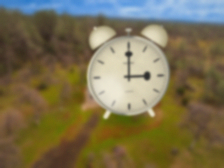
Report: 3.00
